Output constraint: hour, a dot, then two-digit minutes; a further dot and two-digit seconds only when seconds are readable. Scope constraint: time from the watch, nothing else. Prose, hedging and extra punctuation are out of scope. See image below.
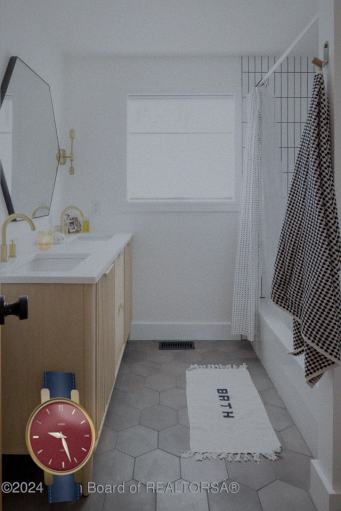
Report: 9.27
